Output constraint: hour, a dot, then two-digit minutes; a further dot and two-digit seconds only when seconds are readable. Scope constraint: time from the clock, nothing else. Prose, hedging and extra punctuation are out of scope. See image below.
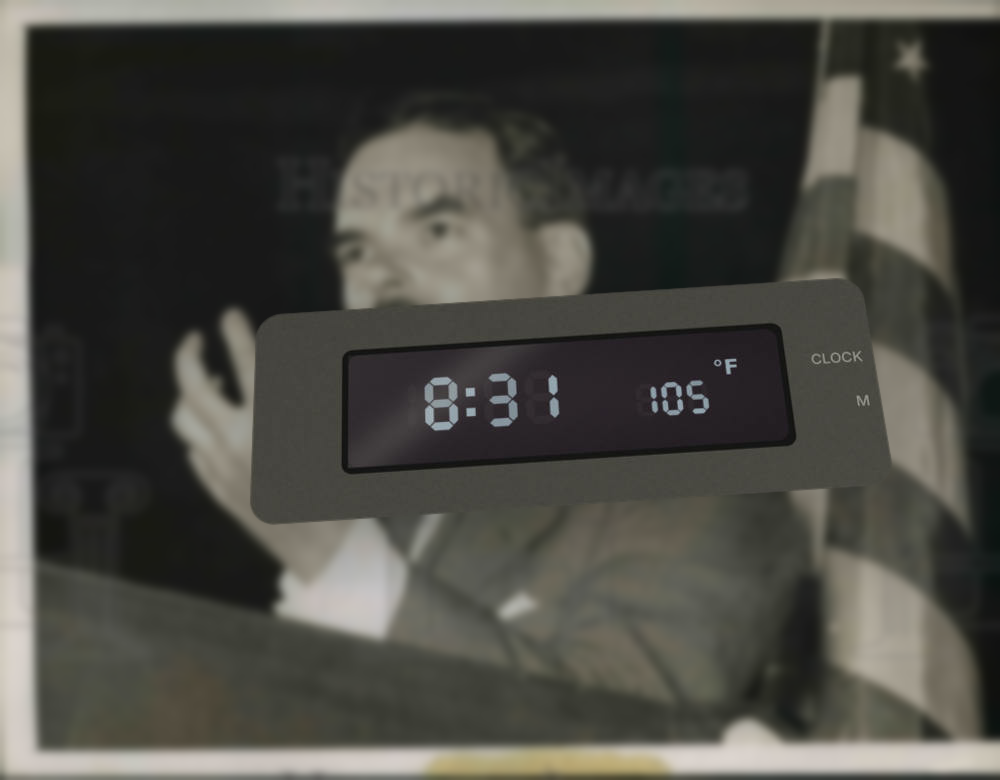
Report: 8.31
